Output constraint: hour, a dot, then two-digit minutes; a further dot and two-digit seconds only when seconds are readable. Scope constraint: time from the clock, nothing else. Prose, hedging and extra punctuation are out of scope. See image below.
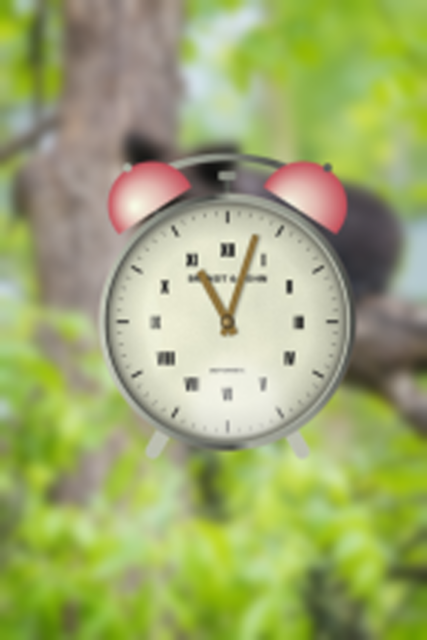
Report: 11.03
